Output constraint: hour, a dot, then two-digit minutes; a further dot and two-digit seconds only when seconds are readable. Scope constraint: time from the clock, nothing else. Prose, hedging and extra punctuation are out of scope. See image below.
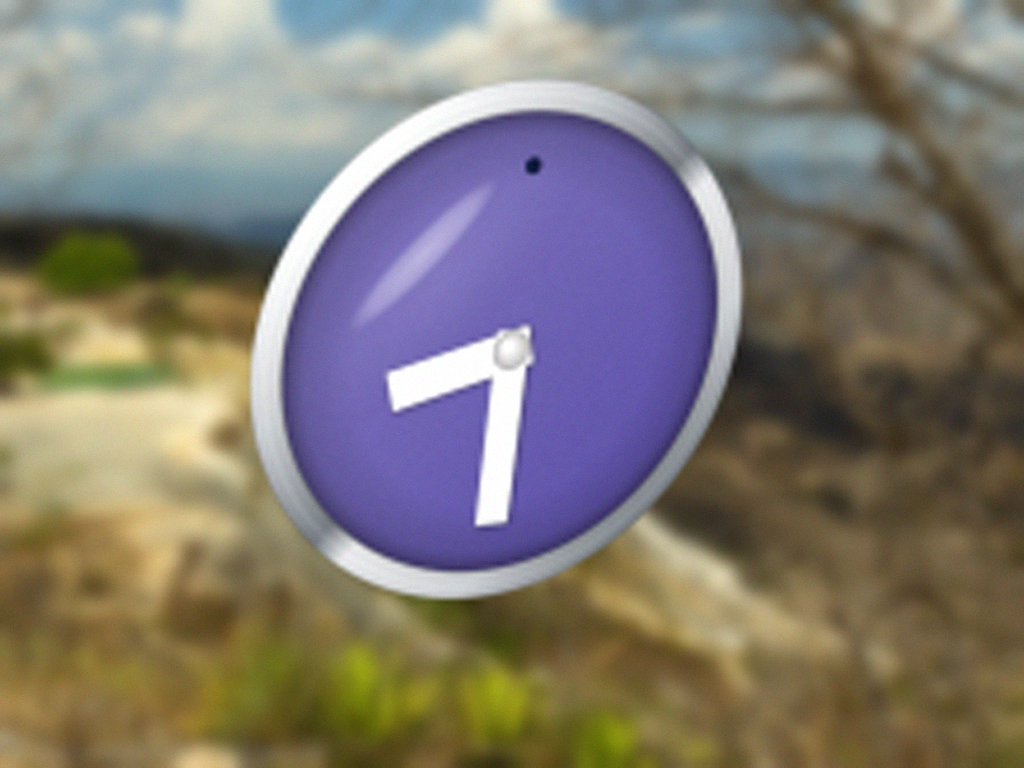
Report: 8.30
